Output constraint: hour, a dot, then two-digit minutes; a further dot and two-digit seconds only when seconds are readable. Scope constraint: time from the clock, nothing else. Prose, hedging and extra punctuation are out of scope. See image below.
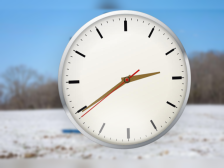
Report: 2.39.39
